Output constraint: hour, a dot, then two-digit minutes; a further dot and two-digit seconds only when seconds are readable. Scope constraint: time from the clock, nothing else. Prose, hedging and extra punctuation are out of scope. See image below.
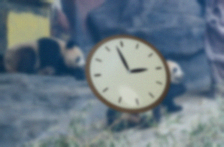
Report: 2.58
